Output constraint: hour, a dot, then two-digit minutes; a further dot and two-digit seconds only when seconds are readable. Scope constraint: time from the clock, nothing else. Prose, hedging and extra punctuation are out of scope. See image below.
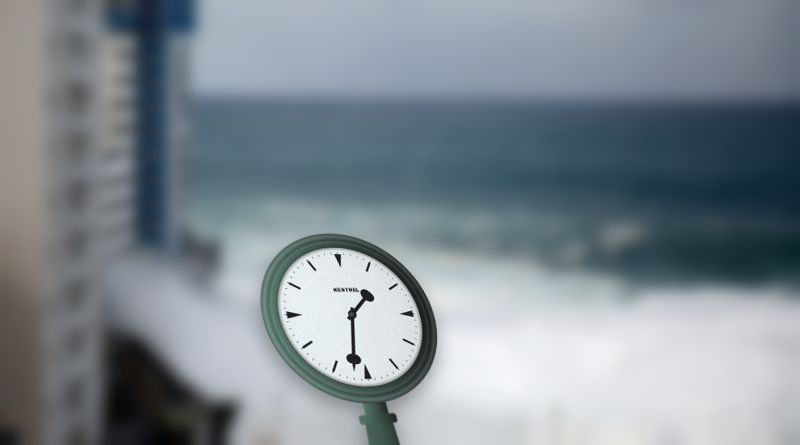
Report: 1.32
